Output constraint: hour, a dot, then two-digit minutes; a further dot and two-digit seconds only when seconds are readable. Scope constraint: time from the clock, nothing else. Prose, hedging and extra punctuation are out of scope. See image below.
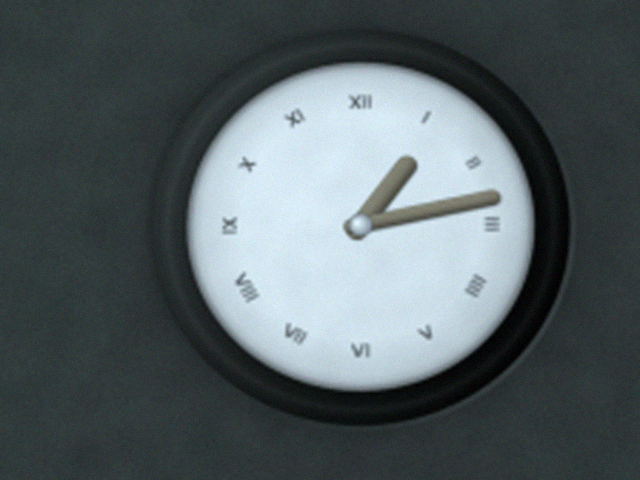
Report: 1.13
